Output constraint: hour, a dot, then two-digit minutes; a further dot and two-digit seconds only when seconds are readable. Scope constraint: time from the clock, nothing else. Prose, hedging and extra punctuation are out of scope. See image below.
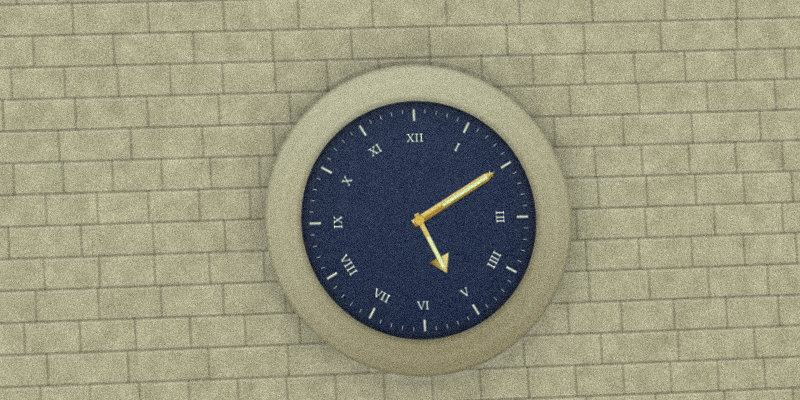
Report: 5.10
